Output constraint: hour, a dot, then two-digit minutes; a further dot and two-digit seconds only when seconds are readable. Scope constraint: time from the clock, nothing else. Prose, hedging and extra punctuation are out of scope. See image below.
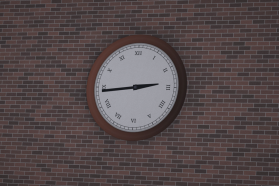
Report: 2.44
